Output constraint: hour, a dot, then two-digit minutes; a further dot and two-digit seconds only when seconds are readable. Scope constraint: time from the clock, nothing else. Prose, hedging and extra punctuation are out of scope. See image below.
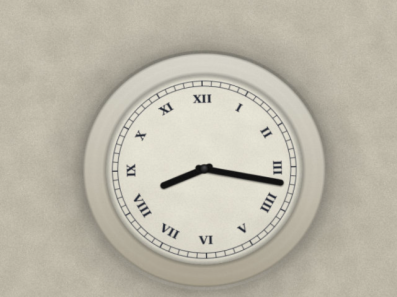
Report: 8.17
